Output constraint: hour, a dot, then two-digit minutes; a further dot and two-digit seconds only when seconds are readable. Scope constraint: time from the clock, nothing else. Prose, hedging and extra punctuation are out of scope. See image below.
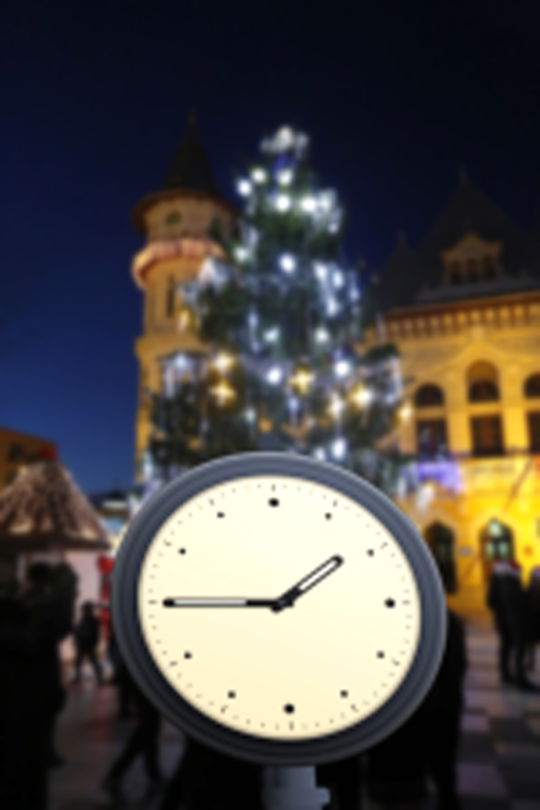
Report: 1.45
